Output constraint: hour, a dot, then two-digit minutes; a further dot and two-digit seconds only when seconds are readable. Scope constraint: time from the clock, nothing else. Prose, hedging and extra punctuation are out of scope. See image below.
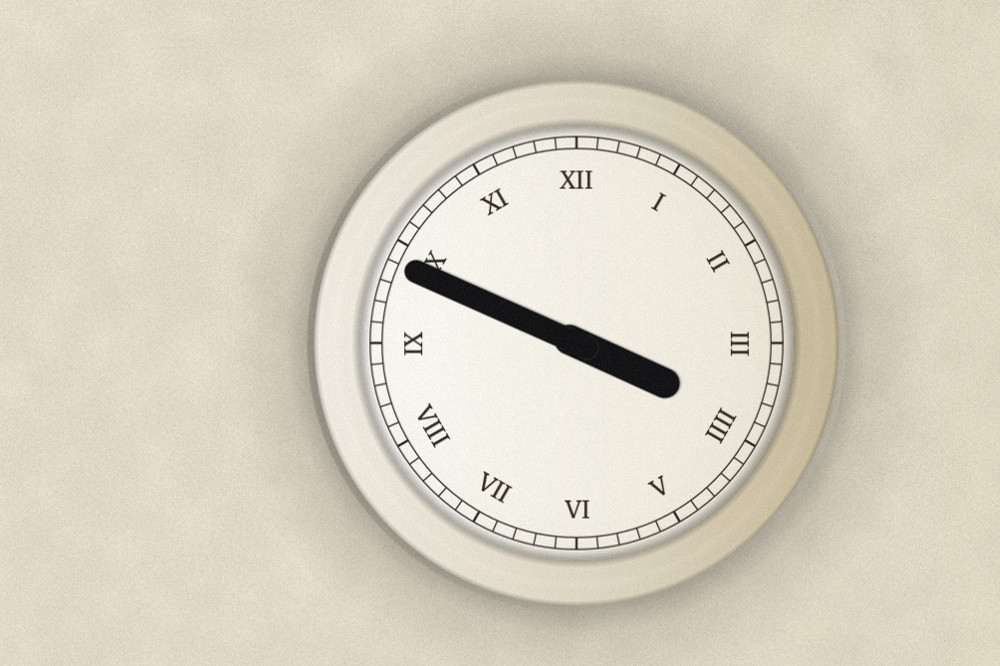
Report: 3.49
